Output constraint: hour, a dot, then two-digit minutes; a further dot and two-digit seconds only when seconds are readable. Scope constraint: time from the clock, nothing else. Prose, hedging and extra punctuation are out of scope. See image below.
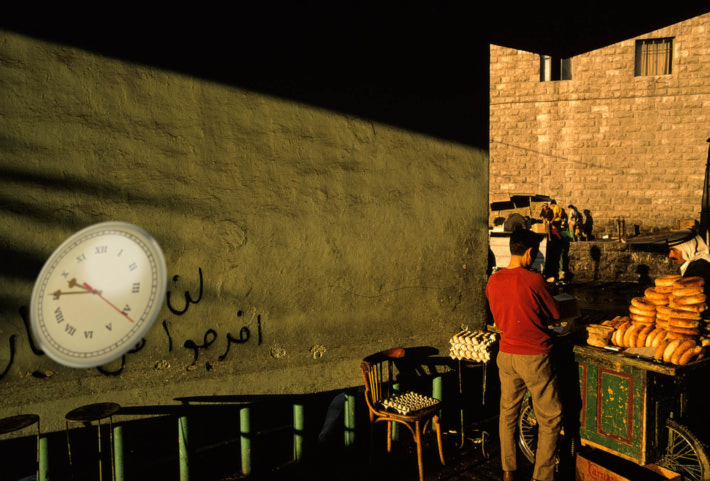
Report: 9.45.21
